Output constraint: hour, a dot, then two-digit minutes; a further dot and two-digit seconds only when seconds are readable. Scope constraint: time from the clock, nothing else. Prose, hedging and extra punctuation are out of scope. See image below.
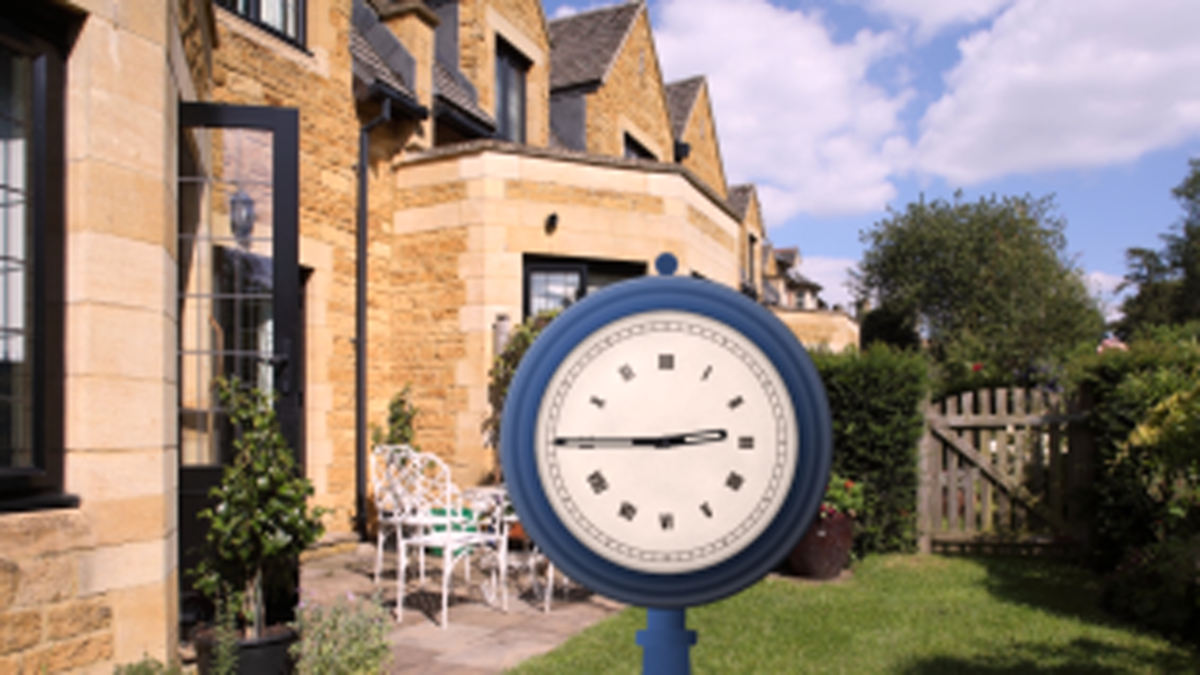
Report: 2.45
